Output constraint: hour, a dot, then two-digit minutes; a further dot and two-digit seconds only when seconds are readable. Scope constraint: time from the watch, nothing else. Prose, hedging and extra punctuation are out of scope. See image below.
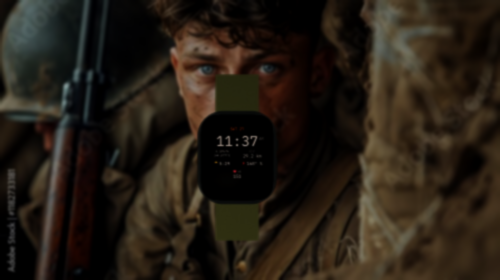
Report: 11.37
